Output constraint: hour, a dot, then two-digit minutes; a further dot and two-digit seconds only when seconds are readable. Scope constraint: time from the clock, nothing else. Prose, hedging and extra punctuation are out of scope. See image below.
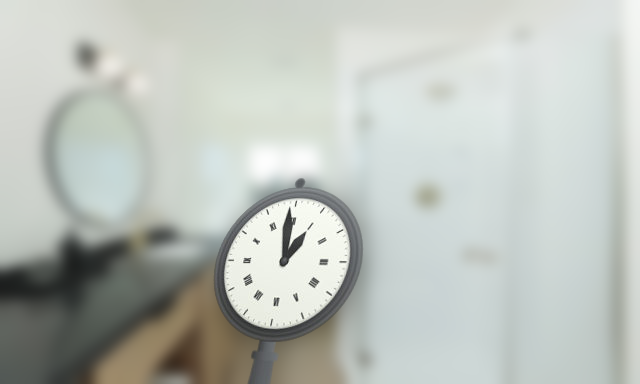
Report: 12.59
